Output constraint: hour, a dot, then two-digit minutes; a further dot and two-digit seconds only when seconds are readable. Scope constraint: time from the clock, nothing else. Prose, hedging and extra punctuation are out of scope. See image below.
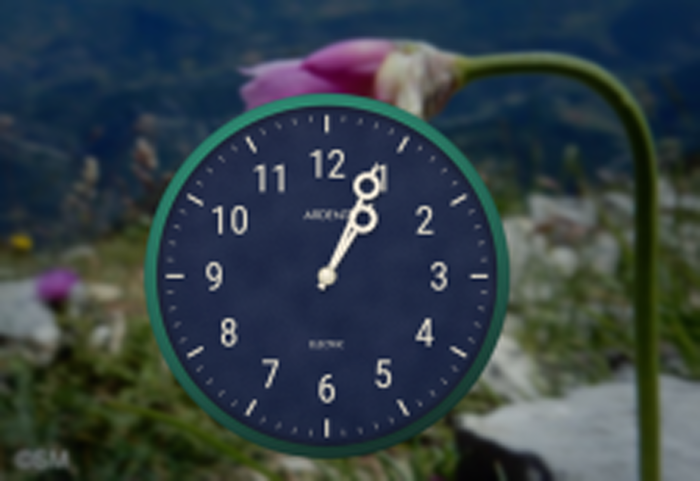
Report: 1.04
